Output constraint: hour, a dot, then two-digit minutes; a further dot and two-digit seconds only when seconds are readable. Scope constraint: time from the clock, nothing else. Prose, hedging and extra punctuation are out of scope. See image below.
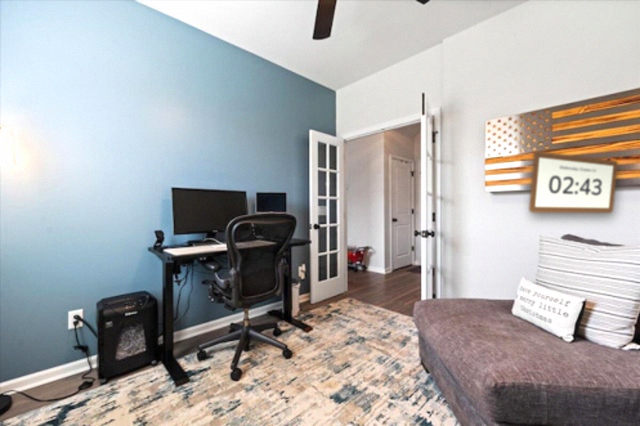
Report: 2.43
